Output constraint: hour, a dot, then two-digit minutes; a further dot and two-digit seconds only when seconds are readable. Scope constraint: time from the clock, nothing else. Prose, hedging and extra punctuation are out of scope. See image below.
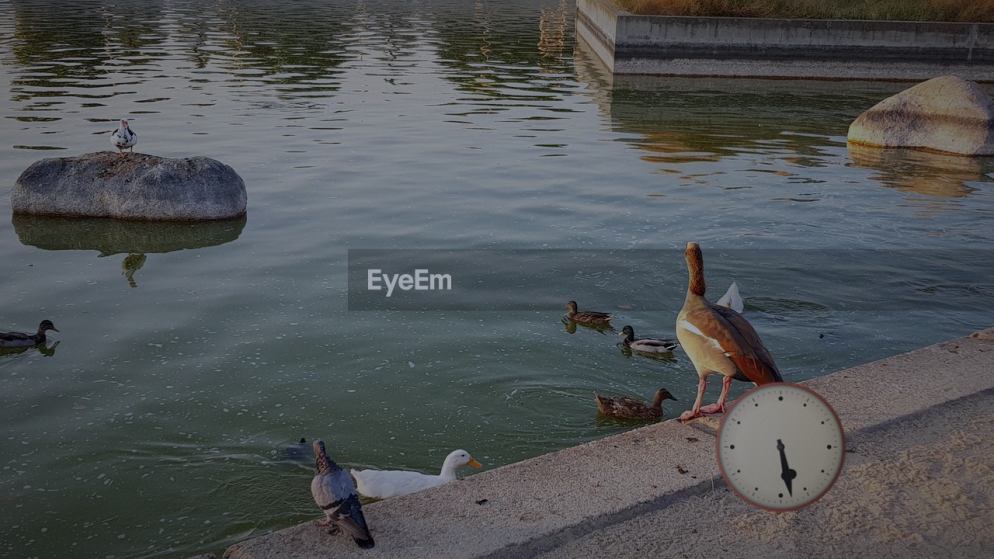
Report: 5.28
